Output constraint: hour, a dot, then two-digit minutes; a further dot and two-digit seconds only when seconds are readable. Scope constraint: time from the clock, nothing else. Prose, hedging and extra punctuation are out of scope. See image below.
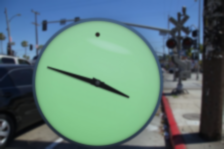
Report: 3.48
